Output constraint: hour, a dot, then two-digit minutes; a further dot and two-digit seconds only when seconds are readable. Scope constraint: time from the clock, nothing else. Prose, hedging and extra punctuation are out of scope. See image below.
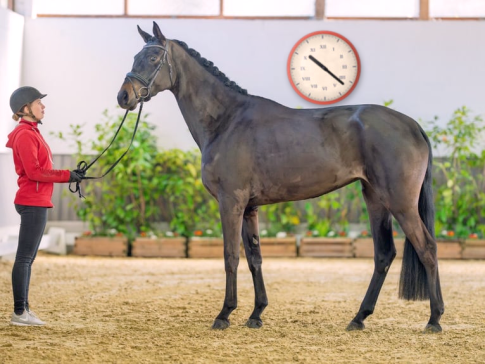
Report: 10.22
